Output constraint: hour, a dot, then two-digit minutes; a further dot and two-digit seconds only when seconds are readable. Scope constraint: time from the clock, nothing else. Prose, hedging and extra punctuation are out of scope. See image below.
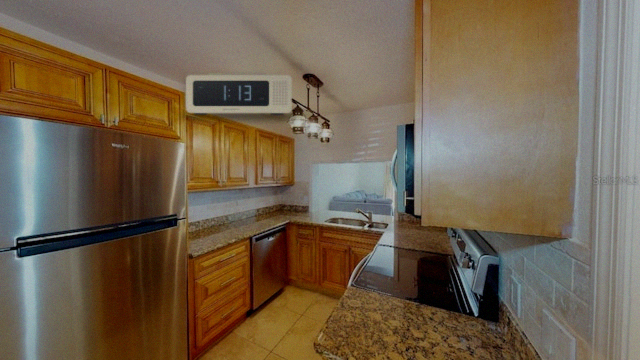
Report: 1.13
